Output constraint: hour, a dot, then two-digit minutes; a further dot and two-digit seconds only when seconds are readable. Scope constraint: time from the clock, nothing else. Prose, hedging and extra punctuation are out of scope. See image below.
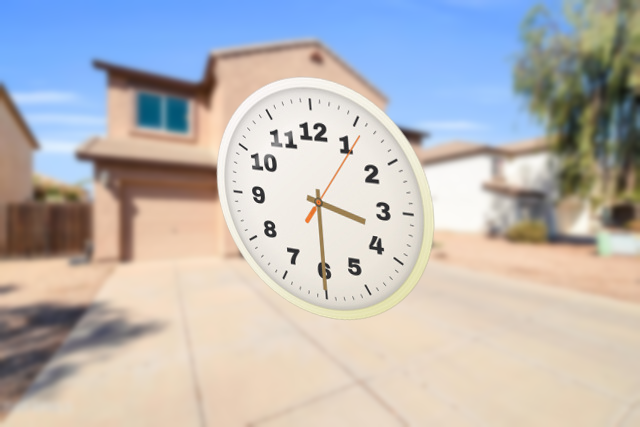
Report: 3.30.06
